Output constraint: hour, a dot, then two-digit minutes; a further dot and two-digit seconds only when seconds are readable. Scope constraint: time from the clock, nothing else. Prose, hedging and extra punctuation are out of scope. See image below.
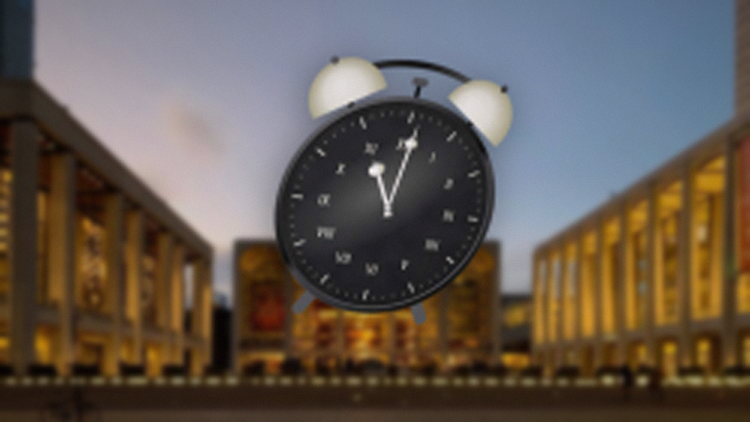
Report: 11.01
